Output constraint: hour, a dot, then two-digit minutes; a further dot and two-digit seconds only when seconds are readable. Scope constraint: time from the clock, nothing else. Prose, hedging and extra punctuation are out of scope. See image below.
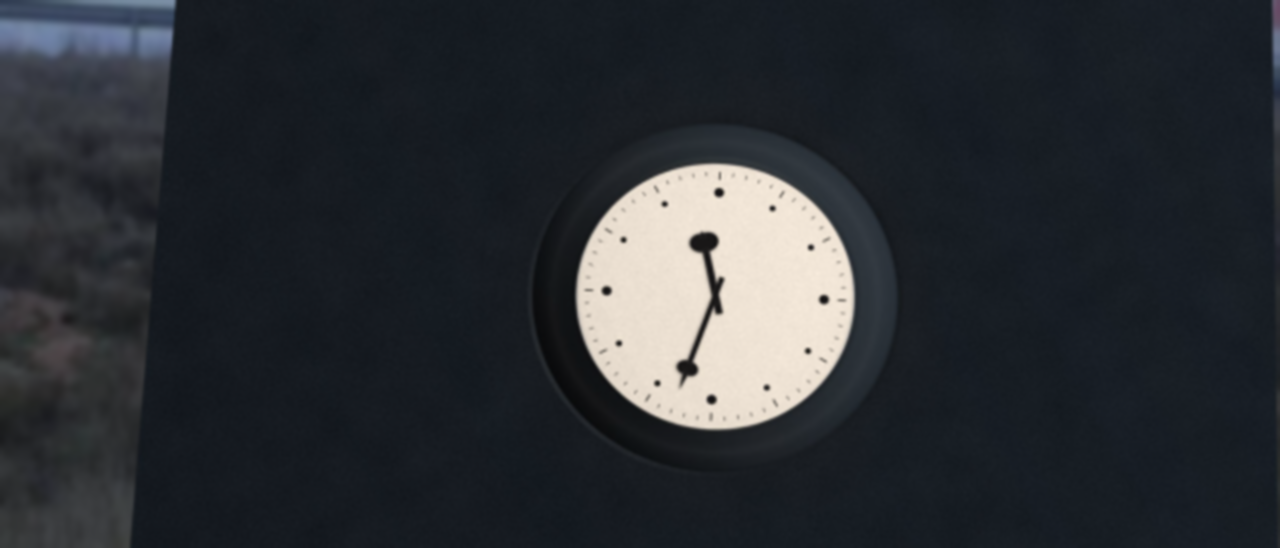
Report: 11.33
